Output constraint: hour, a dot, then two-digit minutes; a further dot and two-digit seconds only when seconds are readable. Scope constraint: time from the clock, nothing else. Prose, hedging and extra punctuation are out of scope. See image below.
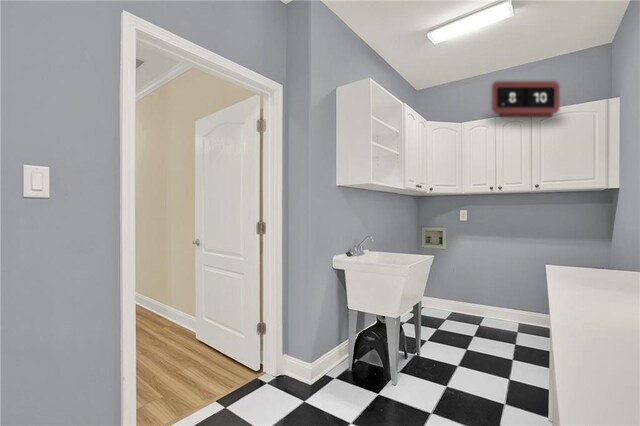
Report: 8.10
